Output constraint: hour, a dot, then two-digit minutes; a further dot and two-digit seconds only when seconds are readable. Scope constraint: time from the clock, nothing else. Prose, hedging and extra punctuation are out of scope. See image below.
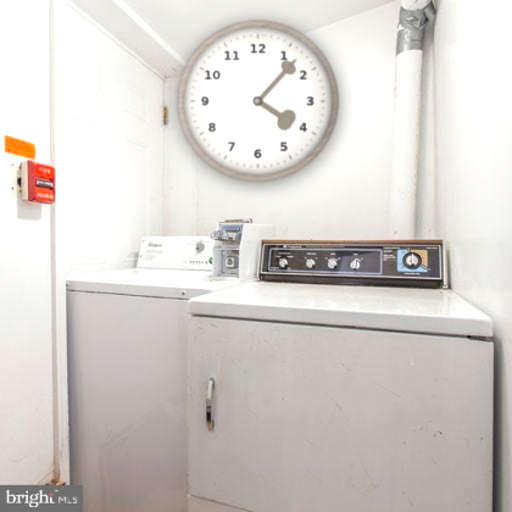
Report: 4.07
